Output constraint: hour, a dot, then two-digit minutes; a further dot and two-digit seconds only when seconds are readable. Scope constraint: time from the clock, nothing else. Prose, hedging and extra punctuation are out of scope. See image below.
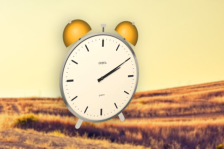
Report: 2.10
